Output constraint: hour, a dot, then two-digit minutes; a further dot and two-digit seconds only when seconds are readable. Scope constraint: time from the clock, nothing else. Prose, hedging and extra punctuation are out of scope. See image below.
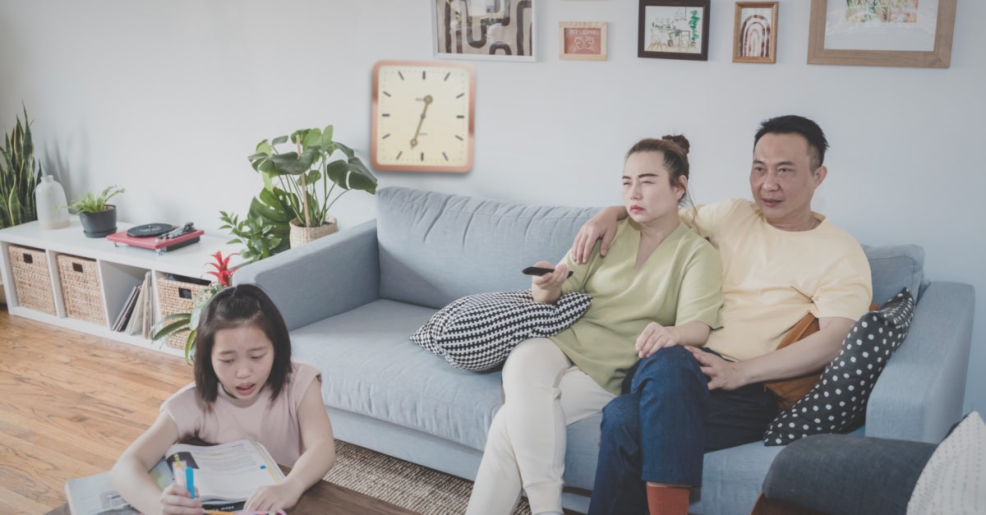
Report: 12.33
